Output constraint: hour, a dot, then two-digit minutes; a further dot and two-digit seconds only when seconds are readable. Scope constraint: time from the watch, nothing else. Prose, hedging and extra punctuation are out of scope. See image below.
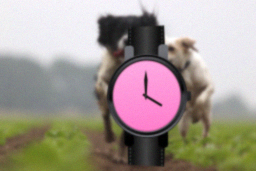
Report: 4.00
